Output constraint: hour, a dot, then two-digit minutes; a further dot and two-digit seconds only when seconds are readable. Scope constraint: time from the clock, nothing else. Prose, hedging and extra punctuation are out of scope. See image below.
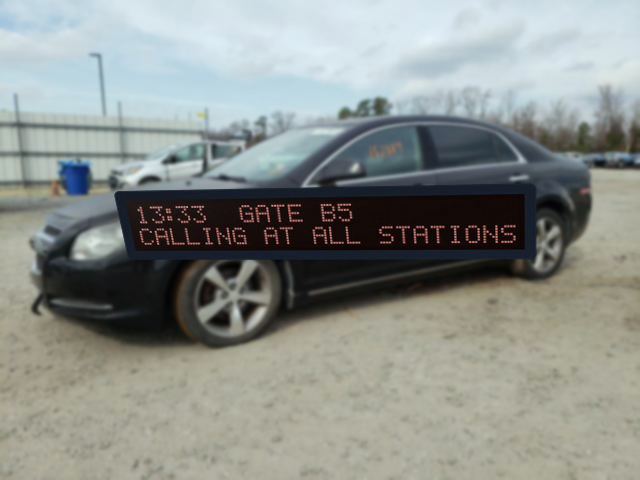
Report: 13.33
